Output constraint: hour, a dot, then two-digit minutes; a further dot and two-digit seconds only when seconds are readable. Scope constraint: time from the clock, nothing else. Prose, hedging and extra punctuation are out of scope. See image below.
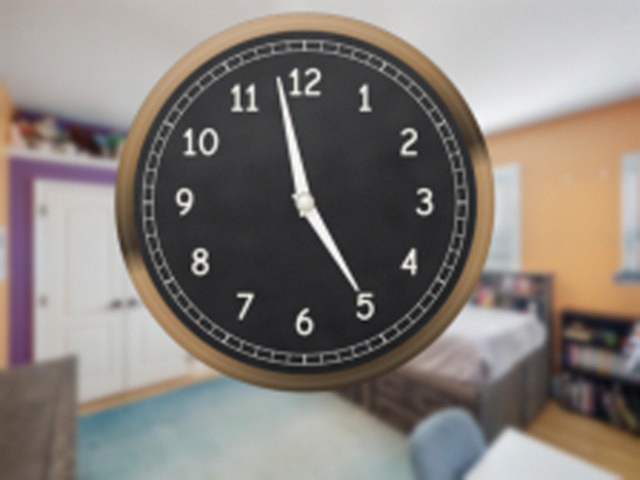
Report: 4.58
